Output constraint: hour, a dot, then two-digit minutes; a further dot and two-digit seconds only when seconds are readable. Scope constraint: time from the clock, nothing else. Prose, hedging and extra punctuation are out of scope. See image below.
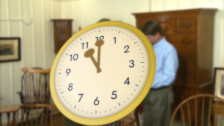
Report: 11.00
